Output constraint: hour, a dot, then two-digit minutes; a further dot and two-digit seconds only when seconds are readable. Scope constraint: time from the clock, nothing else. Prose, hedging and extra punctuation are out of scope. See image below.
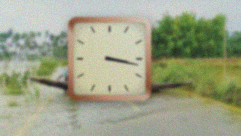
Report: 3.17
